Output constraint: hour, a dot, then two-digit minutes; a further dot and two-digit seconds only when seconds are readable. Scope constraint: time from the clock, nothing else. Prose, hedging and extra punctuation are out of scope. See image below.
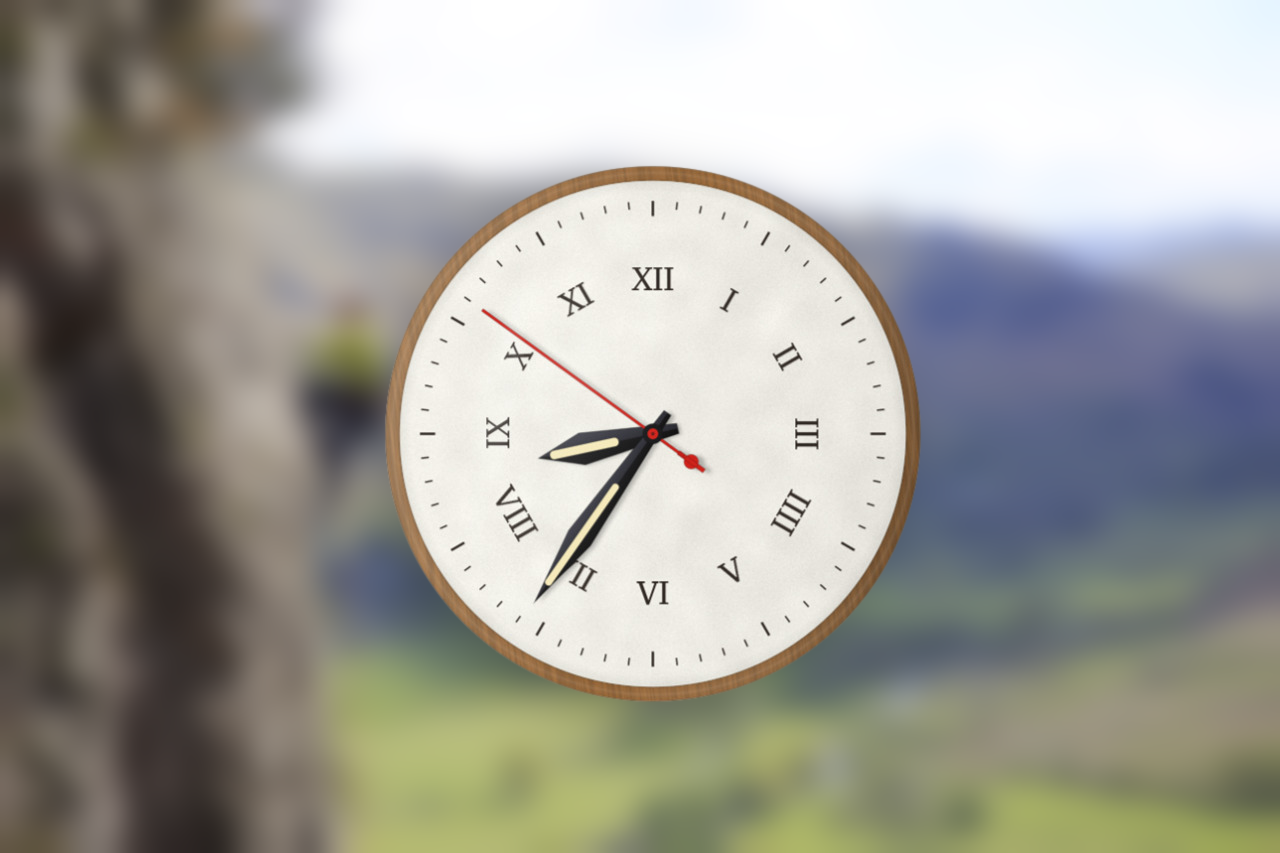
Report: 8.35.51
